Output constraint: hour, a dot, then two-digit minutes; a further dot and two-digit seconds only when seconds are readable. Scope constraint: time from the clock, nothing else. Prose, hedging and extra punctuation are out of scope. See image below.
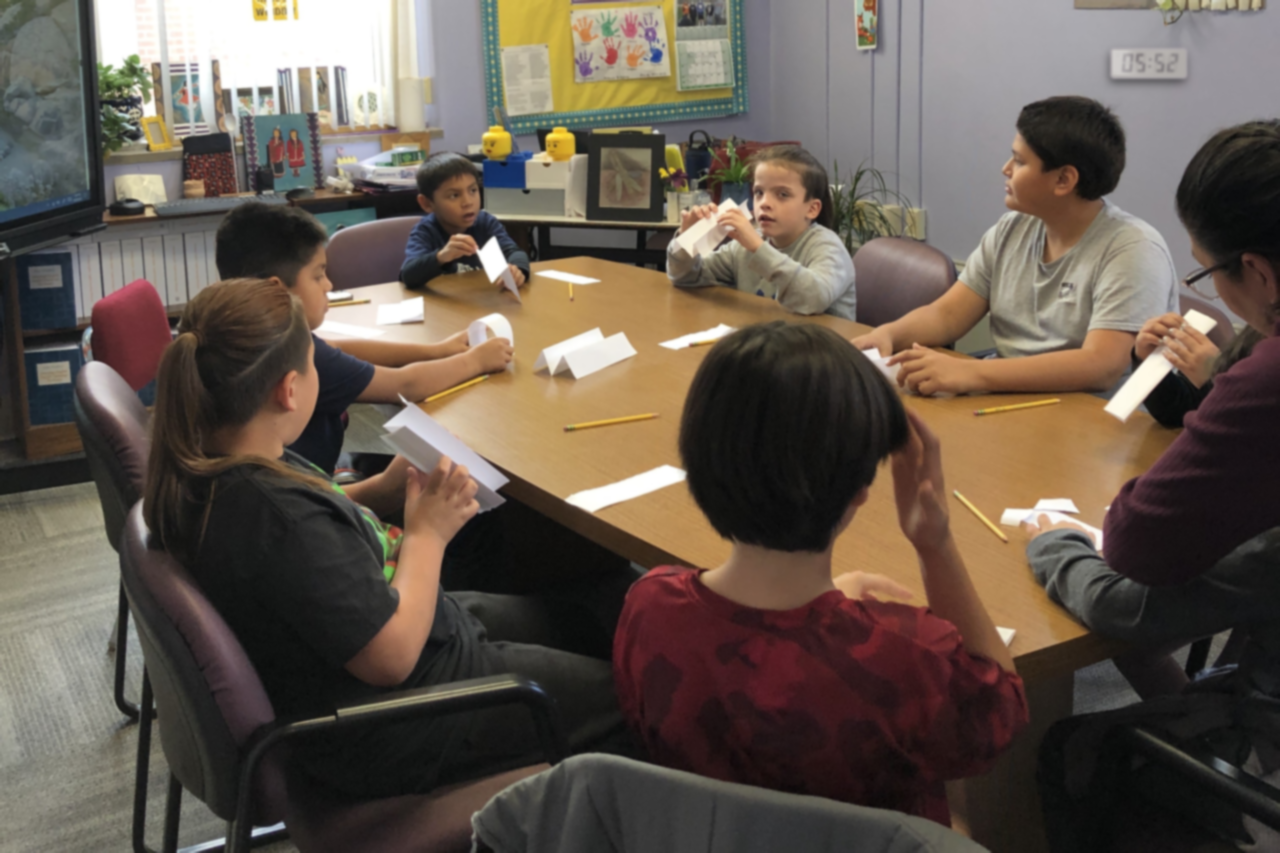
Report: 5.52
